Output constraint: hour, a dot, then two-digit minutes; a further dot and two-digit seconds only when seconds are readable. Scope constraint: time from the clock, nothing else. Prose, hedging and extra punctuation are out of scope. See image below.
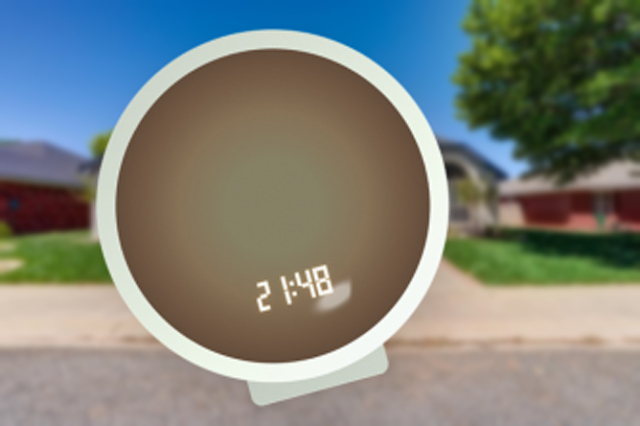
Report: 21.48
